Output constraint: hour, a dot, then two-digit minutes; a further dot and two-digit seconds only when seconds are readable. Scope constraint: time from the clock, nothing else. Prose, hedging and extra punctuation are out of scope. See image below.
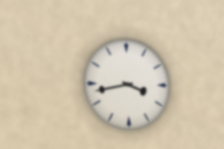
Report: 3.43
